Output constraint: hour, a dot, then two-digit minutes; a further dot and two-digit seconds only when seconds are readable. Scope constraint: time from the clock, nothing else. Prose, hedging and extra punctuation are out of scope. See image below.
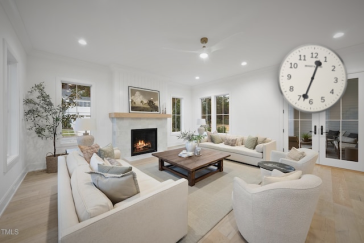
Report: 12.33
